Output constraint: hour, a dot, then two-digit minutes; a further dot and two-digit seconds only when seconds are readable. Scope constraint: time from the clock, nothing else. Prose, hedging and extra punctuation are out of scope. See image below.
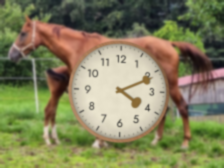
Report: 4.11
